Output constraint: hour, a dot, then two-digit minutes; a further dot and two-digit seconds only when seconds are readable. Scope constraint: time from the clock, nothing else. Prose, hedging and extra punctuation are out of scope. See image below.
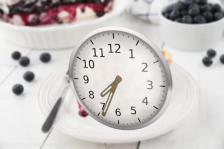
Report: 7.34
